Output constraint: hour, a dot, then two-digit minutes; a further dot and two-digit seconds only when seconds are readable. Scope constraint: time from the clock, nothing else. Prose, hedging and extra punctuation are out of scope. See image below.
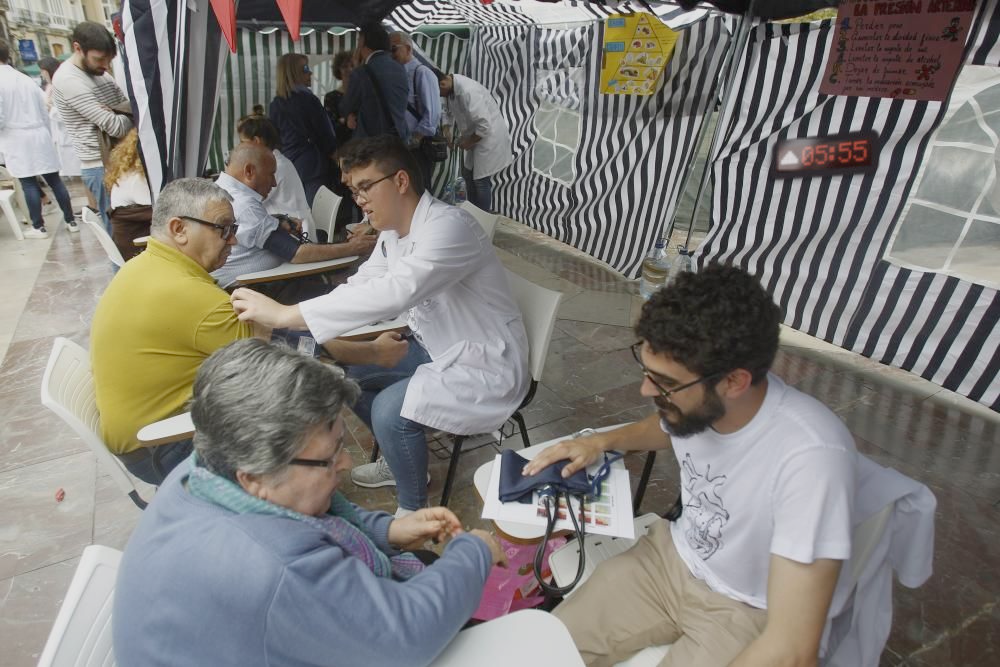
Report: 5.55
